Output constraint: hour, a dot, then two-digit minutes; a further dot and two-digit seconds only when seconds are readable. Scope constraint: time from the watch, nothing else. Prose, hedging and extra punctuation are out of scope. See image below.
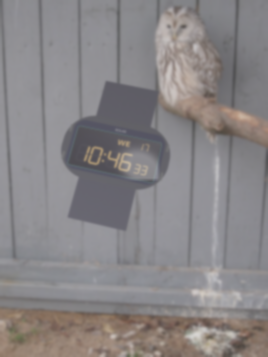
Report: 10.46
